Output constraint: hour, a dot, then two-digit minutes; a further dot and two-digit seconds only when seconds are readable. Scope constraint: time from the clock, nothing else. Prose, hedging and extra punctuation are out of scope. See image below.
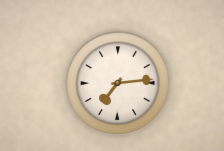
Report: 7.14
